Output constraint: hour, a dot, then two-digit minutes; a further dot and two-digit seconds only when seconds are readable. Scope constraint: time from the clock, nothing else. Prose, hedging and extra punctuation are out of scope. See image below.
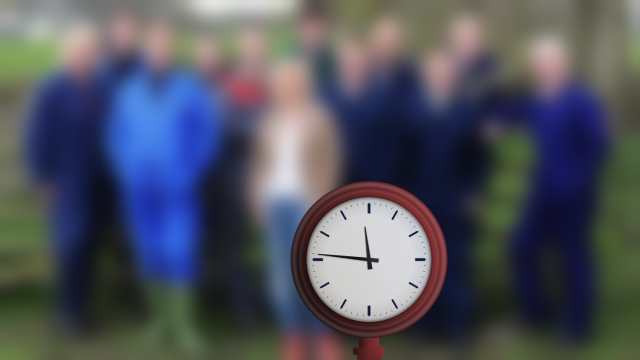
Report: 11.46
